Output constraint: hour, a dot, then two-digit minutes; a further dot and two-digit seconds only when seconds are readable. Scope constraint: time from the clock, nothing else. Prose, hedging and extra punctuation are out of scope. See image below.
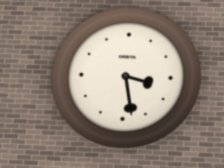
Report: 3.28
